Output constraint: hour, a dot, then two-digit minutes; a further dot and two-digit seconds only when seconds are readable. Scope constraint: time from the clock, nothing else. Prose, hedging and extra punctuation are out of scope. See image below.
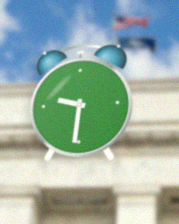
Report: 9.31
